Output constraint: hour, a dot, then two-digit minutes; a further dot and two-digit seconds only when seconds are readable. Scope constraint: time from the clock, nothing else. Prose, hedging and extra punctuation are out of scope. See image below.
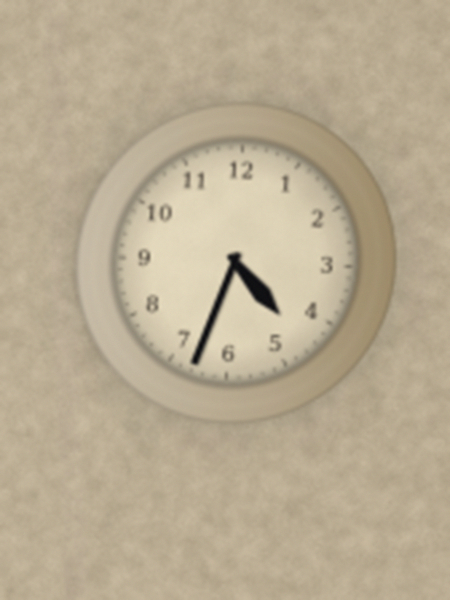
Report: 4.33
